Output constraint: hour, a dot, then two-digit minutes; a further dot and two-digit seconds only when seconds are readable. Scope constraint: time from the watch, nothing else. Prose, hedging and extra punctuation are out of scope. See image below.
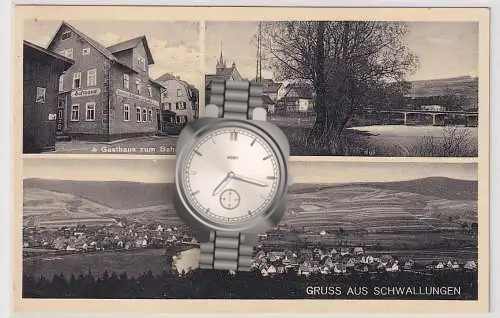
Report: 7.17
